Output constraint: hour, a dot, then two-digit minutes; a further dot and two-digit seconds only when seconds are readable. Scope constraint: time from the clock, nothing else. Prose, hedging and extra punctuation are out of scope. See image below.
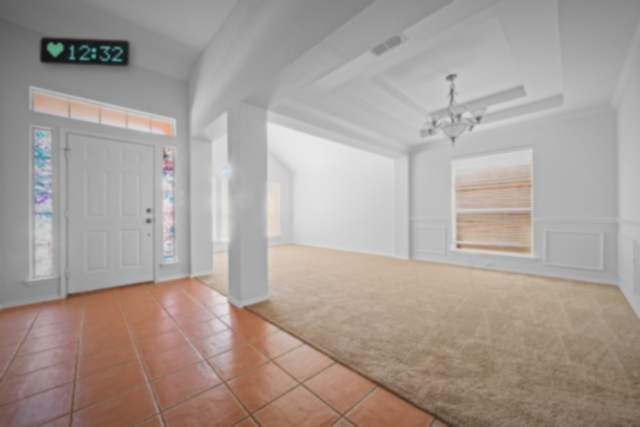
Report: 12.32
